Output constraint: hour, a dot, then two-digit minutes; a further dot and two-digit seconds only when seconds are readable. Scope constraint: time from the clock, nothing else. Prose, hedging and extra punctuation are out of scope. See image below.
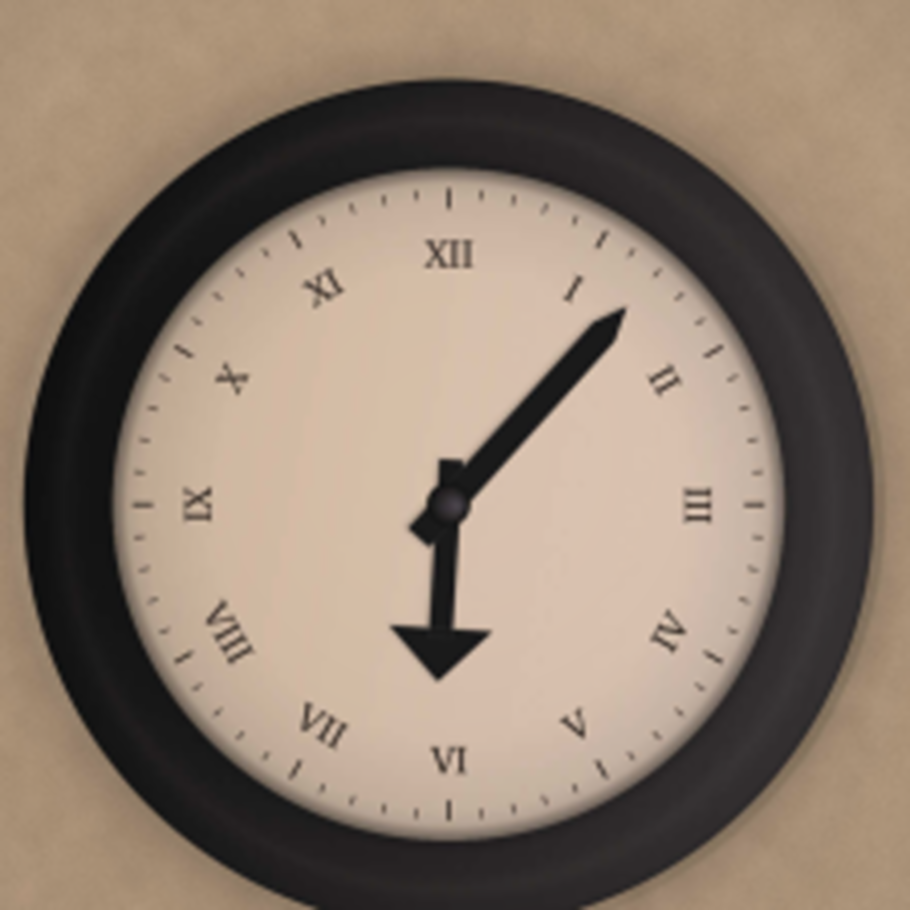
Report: 6.07
